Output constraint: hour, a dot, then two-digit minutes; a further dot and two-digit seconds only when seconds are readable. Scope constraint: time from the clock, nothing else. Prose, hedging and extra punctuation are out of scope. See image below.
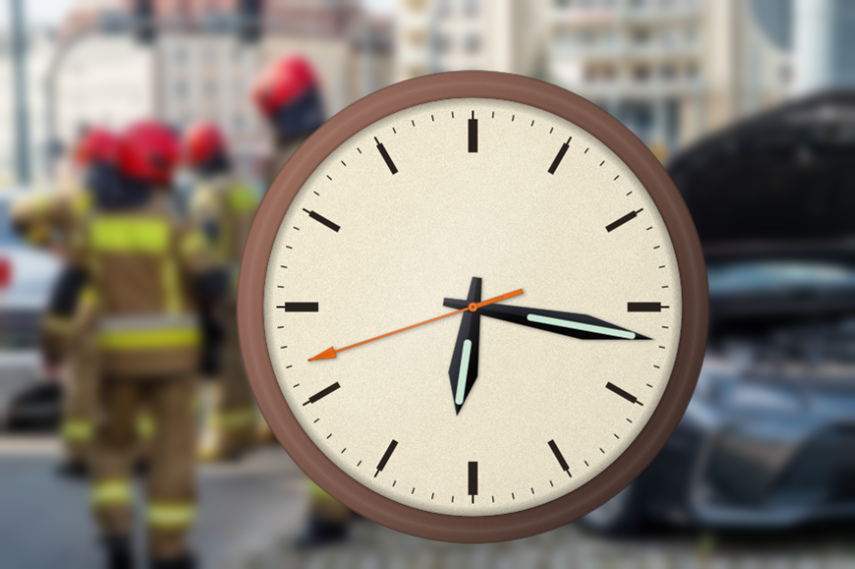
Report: 6.16.42
